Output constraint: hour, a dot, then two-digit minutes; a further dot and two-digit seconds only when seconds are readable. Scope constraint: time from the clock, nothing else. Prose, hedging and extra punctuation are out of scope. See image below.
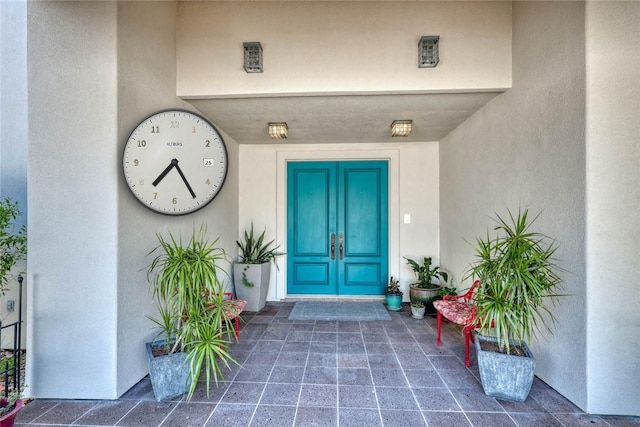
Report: 7.25
